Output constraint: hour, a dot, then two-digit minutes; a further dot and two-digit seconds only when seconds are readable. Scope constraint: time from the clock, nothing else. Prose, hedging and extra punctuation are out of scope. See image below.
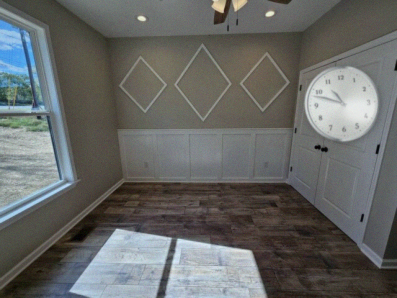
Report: 10.48
